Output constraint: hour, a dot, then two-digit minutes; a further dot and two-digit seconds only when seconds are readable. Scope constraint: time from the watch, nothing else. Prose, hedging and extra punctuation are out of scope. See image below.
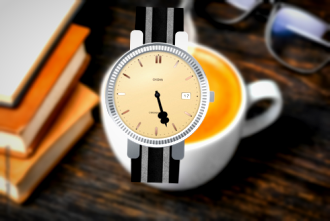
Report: 5.27
